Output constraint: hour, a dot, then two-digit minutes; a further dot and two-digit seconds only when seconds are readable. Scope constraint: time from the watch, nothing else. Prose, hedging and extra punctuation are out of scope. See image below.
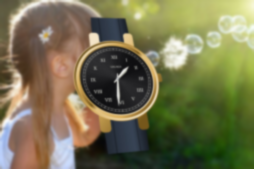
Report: 1.31
